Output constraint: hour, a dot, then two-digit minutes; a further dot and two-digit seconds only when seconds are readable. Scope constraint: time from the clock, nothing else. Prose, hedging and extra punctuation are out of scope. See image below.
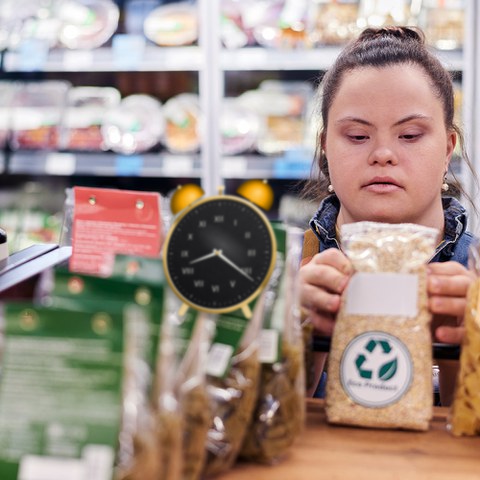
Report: 8.21
